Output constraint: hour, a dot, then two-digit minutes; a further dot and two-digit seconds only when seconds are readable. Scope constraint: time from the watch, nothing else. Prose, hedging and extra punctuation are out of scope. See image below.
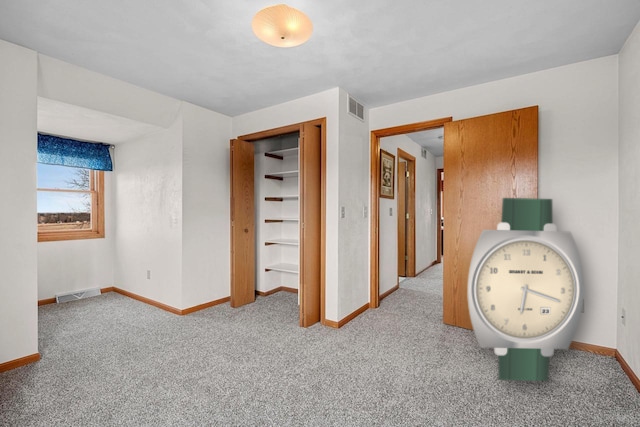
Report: 6.18
